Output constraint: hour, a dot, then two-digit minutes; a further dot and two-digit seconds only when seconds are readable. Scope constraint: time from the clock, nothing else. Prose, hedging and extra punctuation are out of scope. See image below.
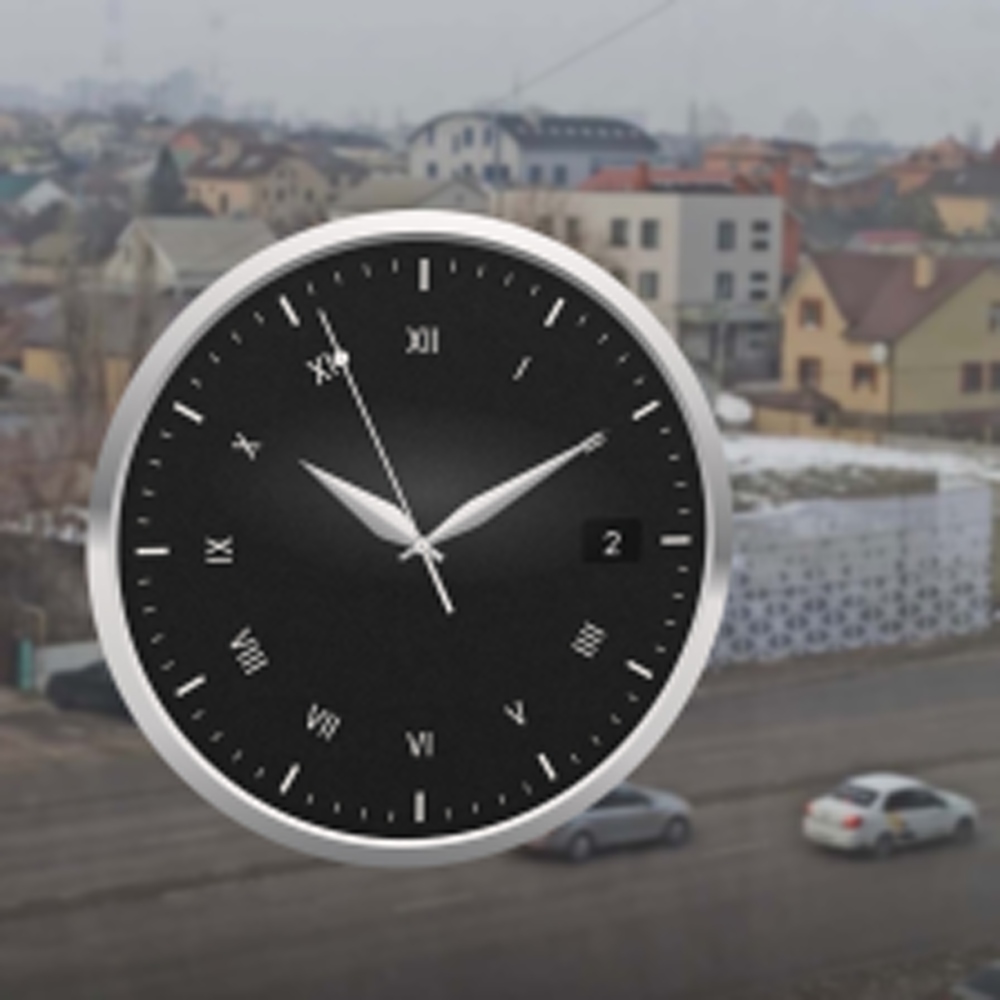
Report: 10.09.56
